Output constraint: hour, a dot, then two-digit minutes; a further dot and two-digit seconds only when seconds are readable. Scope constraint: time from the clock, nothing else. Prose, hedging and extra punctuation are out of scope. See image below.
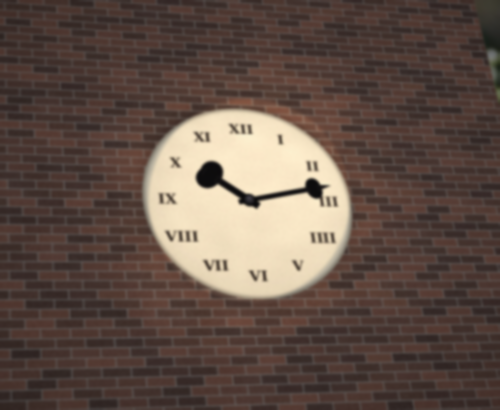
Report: 10.13
